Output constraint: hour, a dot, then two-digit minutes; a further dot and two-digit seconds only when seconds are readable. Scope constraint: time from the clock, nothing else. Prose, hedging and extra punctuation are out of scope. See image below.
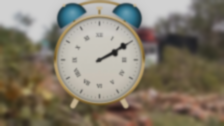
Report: 2.10
